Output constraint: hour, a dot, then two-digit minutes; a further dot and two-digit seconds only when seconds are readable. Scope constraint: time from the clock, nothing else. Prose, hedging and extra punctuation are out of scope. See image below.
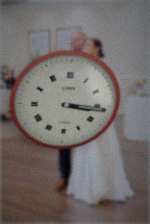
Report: 3.16
